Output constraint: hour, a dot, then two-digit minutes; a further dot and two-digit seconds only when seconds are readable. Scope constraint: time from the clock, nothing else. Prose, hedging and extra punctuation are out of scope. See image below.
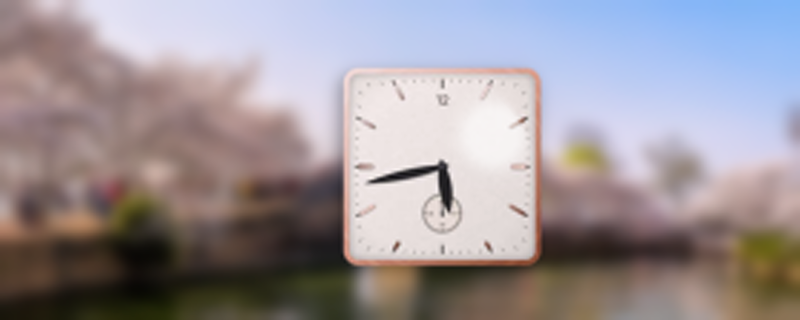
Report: 5.43
